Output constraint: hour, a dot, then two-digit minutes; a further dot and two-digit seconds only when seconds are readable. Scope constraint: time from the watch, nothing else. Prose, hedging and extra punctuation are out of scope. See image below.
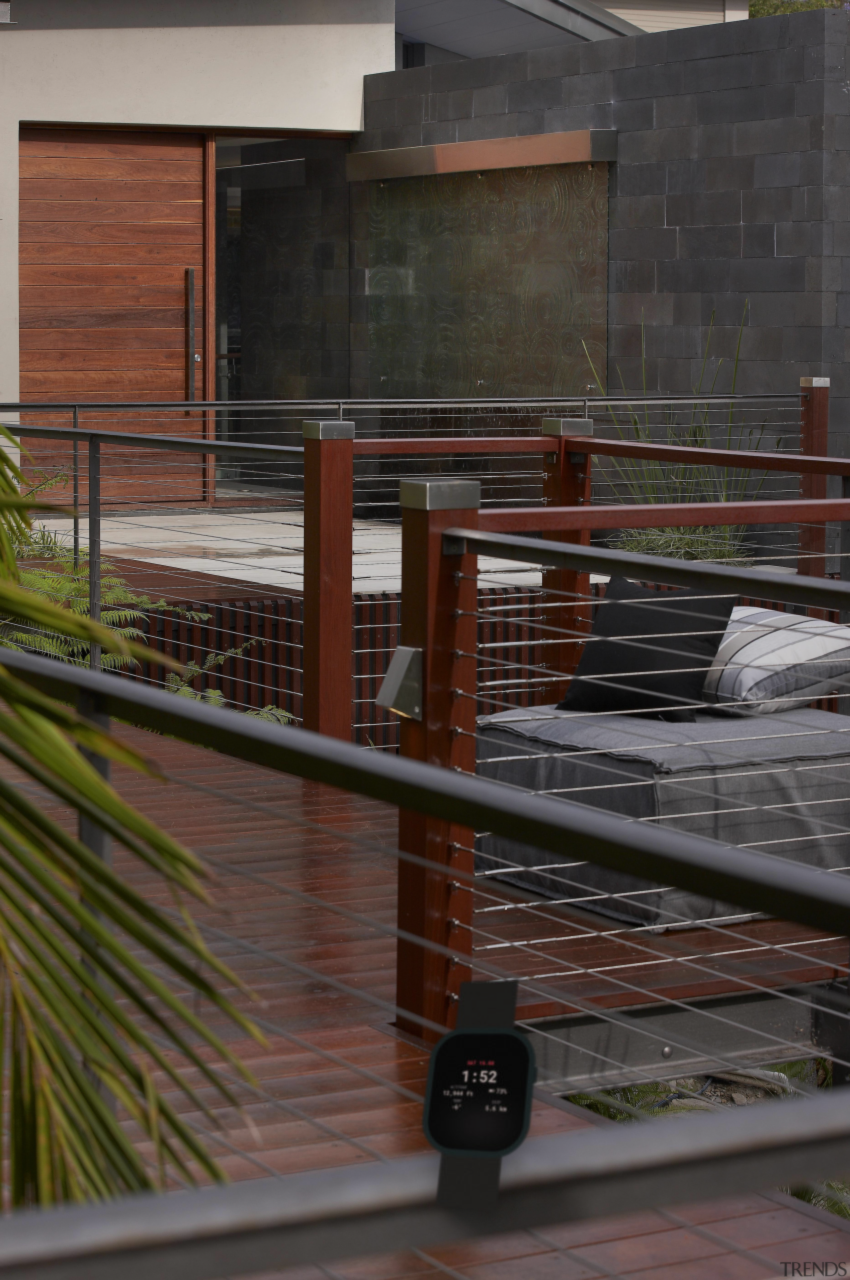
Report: 1.52
